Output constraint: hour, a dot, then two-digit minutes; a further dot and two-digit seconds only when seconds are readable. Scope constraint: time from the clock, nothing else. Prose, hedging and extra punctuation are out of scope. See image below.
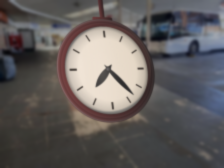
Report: 7.23
